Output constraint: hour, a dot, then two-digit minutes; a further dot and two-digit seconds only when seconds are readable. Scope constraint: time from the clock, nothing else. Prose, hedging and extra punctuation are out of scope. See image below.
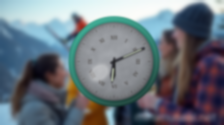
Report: 6.11
